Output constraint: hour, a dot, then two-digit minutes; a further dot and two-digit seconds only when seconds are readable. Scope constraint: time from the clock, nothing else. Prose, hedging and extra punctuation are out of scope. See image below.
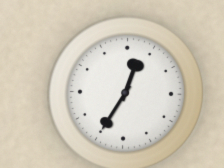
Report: 12.35
